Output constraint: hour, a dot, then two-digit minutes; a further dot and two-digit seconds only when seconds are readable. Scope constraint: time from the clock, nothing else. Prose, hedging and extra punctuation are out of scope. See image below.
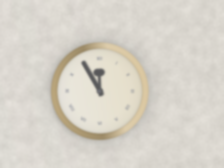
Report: 11.55
